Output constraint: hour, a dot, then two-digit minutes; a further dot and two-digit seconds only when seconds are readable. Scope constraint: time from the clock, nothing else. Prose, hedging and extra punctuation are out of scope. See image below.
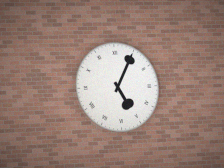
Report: 5.05
